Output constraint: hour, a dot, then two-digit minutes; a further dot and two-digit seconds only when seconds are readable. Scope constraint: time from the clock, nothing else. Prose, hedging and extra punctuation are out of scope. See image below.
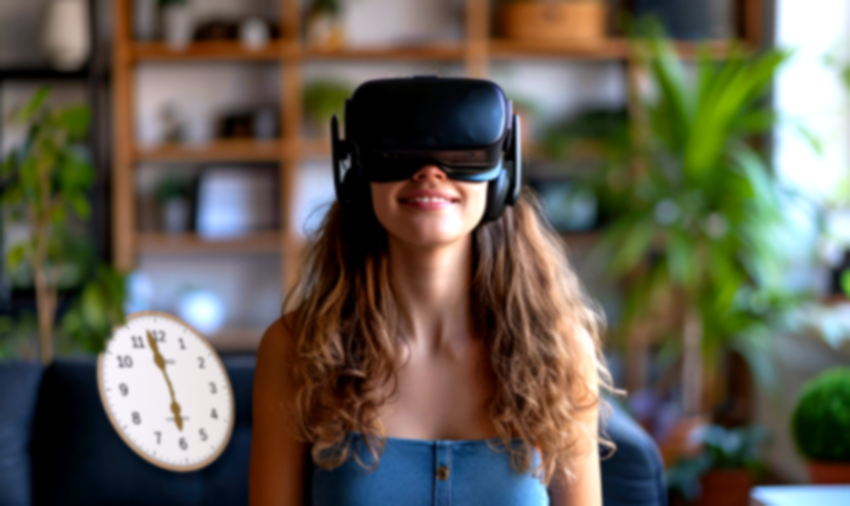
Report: 5.58
